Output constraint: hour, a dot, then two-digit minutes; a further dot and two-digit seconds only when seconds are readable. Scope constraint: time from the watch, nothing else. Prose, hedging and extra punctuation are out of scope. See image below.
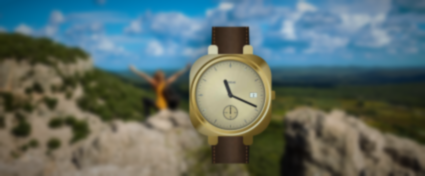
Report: 11.19
